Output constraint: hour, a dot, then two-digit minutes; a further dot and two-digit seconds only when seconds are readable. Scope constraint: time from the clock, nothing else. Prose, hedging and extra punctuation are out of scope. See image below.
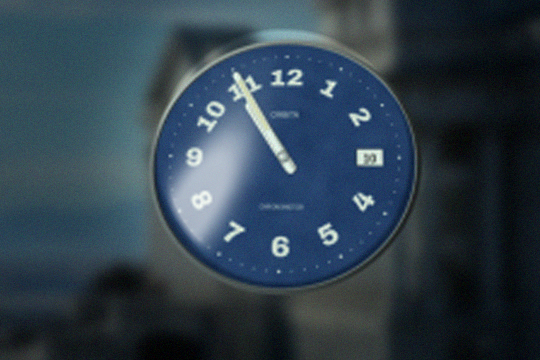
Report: 10.55
